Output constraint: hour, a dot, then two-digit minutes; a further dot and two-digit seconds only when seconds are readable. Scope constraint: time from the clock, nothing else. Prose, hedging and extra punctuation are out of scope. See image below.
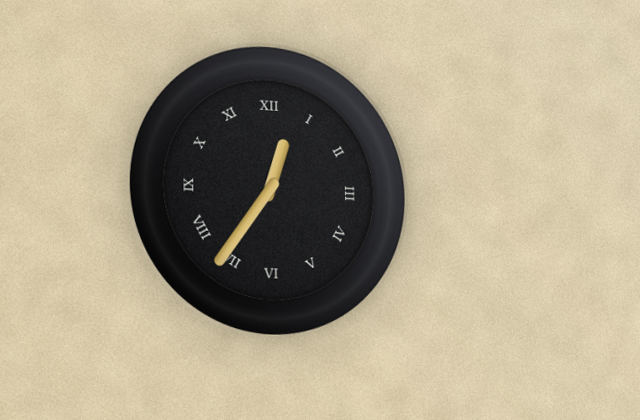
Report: 12.36
